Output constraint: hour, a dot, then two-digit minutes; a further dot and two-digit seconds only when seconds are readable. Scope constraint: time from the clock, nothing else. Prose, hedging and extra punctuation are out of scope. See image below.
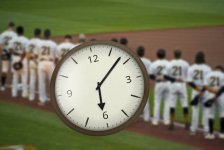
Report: 6.08
